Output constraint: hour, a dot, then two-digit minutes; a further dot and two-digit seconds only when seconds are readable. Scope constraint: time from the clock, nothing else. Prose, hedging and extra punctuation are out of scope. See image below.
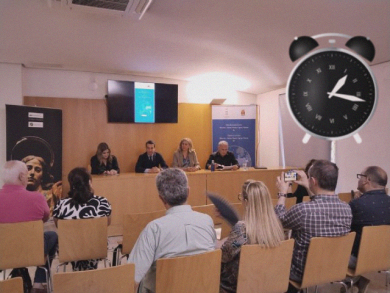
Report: 1.17
